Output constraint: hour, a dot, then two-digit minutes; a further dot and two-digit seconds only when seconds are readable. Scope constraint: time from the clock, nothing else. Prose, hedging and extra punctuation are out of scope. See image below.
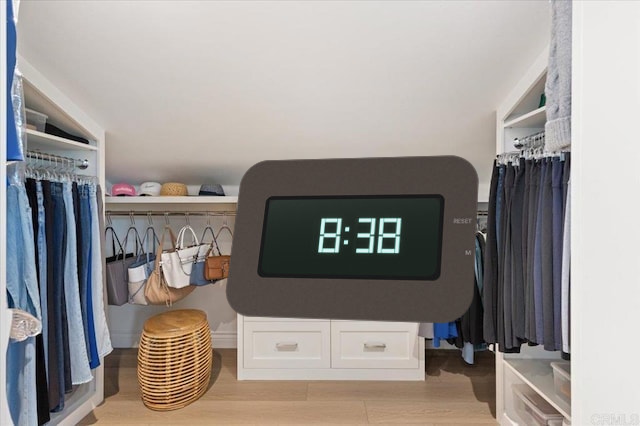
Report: 8.38
